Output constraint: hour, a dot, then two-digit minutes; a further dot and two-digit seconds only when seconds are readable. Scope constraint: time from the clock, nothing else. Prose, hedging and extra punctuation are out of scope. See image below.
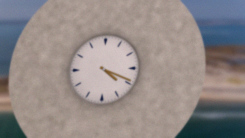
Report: 4.19
